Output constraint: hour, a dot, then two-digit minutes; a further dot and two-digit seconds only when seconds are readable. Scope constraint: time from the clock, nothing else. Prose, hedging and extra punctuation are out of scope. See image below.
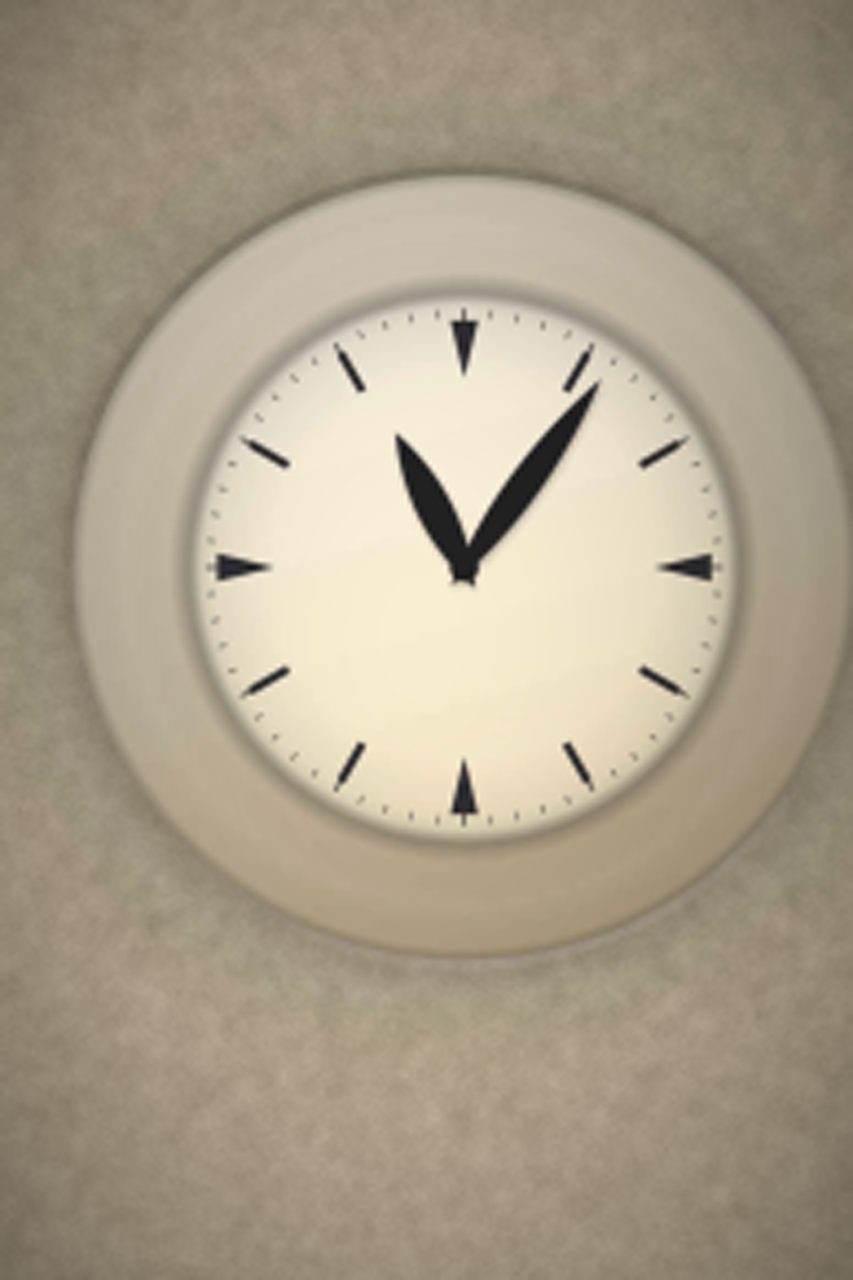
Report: 11.06
